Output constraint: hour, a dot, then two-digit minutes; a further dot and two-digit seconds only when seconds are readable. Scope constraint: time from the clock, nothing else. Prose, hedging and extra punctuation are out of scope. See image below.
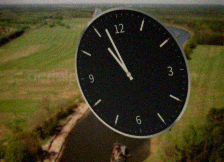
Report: 10.57
